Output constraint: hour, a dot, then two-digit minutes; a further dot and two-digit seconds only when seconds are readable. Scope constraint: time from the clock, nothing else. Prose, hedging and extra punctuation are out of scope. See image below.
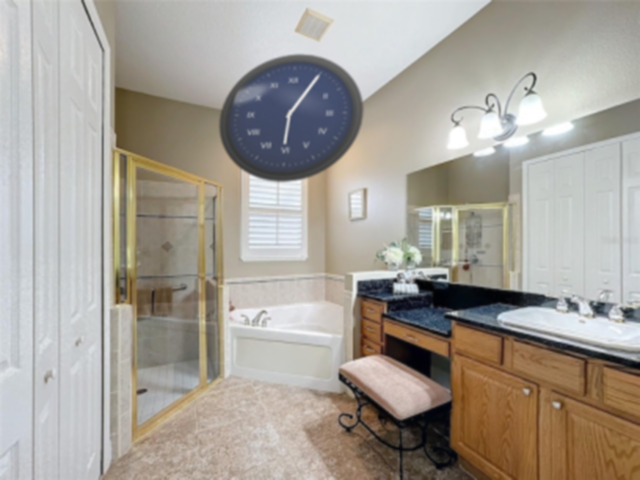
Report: 6.05
